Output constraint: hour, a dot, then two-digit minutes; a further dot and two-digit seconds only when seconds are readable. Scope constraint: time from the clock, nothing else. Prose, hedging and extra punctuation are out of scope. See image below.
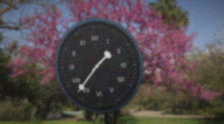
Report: 1.37
